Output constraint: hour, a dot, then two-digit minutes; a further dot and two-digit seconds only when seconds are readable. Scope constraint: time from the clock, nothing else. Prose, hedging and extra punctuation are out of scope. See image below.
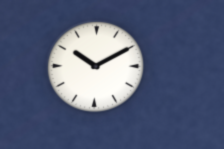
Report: 10.10
